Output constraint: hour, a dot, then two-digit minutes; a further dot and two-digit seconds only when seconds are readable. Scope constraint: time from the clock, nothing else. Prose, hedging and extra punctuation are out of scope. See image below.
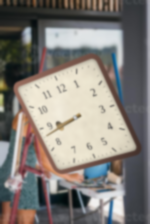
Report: 8.43
